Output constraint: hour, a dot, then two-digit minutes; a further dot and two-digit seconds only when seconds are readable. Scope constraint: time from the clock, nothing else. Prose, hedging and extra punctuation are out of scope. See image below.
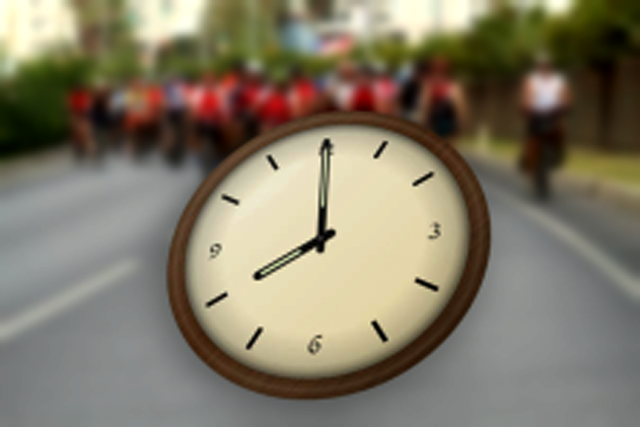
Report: 8.00
